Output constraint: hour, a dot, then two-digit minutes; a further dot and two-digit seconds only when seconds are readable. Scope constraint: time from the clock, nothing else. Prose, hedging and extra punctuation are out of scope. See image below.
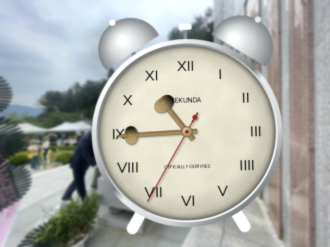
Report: 10.44.35
